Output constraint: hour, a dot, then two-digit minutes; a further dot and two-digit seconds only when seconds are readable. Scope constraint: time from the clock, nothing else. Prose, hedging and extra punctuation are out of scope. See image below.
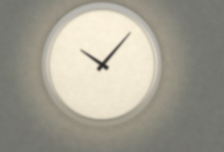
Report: 10.07
